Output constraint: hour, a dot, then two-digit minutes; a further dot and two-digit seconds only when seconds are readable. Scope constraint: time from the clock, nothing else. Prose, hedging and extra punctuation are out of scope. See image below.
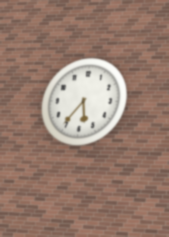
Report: 5.36
